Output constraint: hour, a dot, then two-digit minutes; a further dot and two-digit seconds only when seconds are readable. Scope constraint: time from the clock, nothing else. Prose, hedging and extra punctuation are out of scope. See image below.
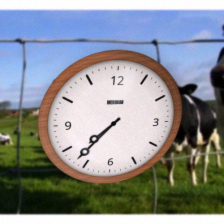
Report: 7.37
